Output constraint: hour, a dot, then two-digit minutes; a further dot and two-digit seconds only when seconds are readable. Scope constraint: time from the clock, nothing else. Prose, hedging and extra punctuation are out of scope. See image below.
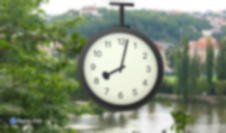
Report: 8.02
